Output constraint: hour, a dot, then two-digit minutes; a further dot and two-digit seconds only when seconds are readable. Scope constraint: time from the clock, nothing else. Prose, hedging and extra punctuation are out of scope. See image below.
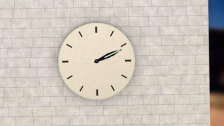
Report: 2.11
